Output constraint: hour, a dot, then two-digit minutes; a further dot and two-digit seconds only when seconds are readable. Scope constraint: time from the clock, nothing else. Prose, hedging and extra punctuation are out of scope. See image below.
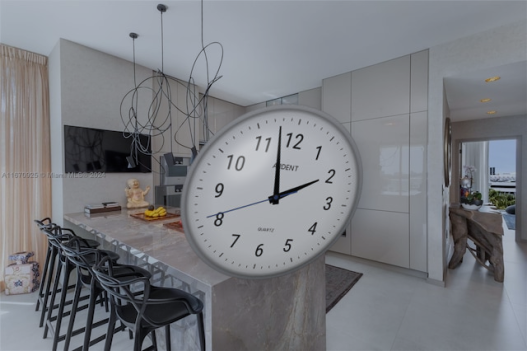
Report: 1.57.41
